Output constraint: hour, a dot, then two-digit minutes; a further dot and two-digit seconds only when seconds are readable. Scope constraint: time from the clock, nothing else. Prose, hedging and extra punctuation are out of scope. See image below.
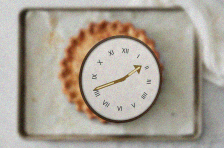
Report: 1.41
